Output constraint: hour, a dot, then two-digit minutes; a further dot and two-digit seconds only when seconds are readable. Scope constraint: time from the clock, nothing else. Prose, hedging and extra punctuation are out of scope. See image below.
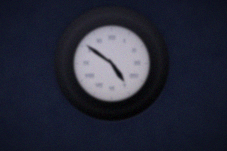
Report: 4.51
